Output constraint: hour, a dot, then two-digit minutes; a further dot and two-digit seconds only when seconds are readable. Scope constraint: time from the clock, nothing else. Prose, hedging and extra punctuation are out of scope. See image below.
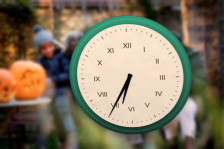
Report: 6.35
